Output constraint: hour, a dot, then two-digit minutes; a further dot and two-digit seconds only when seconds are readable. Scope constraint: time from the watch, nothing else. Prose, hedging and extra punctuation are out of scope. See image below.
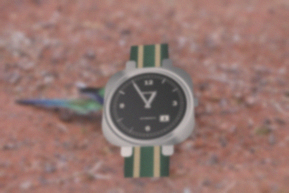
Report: 12.55
